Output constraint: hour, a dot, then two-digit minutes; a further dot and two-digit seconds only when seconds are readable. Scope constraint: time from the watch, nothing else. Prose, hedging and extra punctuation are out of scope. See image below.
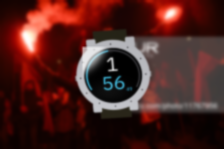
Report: 1.56
